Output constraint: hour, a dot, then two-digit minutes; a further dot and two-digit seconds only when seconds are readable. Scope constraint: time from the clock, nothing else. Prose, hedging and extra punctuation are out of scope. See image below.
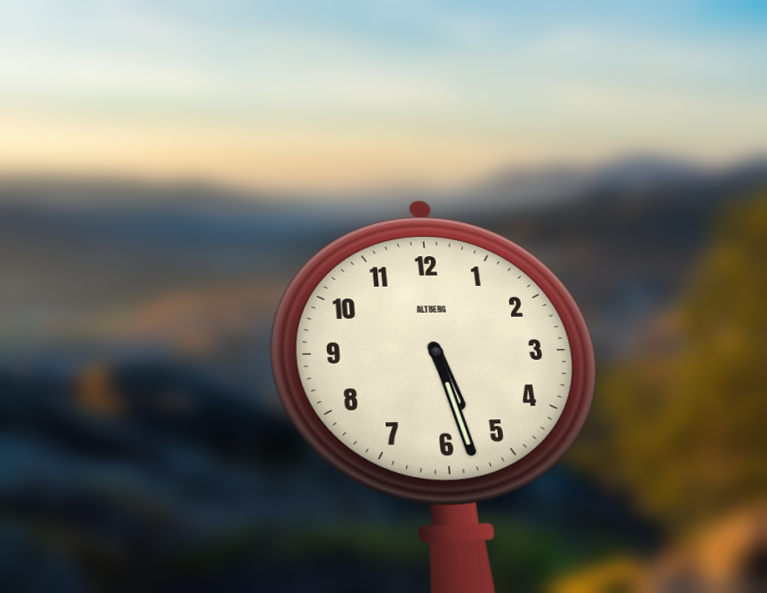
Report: 5.28
